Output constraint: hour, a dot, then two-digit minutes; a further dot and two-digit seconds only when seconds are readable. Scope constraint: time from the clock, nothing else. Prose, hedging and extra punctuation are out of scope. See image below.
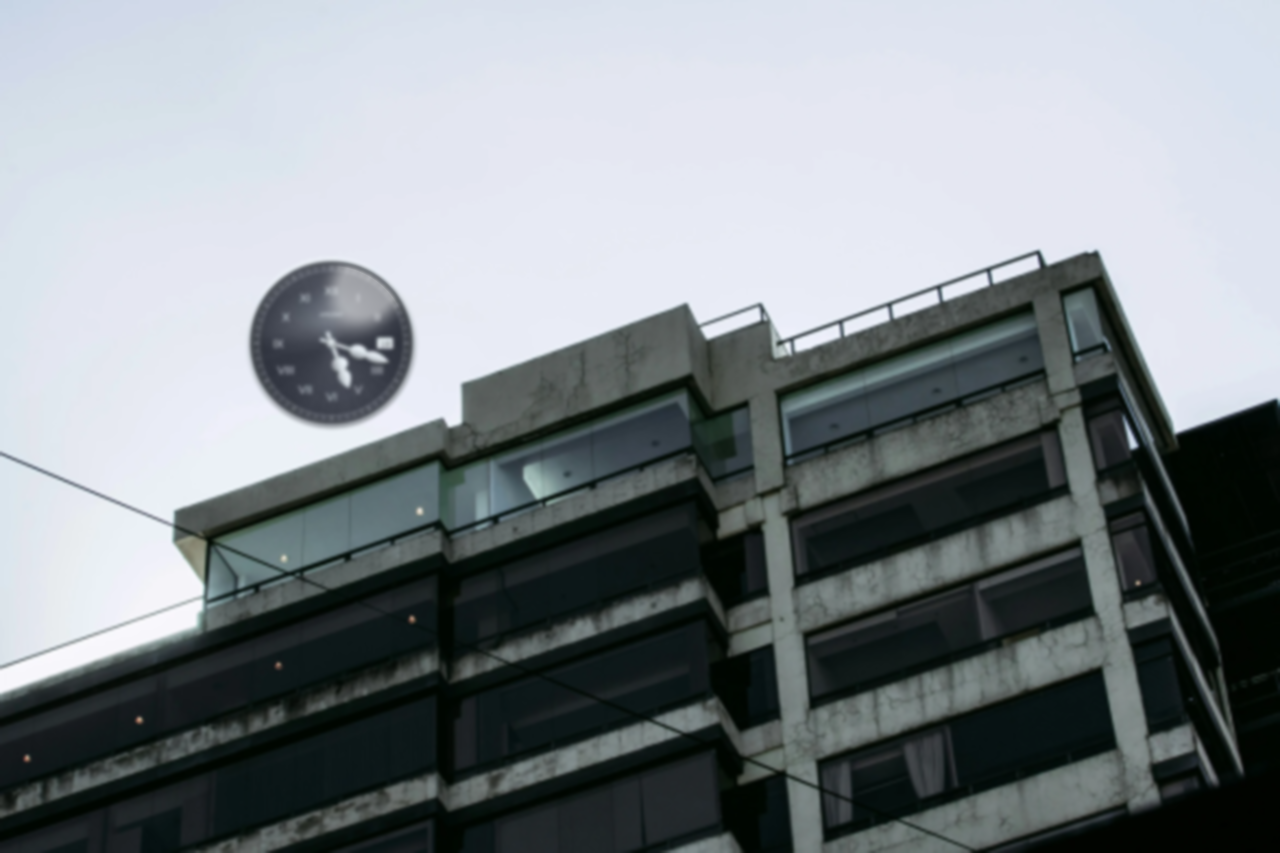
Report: 5.18
